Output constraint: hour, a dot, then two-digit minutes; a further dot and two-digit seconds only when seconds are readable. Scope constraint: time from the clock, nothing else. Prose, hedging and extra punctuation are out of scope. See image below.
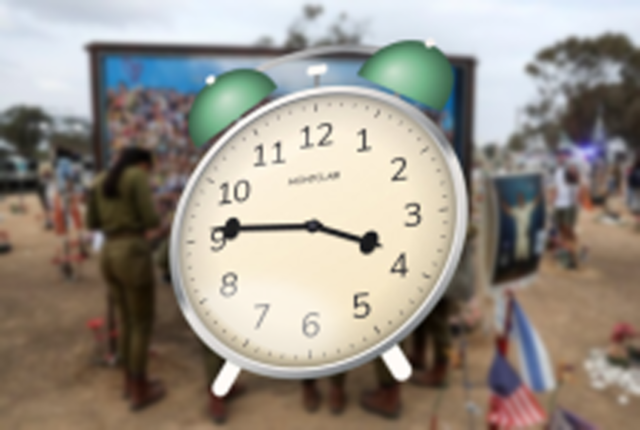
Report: 3.46
